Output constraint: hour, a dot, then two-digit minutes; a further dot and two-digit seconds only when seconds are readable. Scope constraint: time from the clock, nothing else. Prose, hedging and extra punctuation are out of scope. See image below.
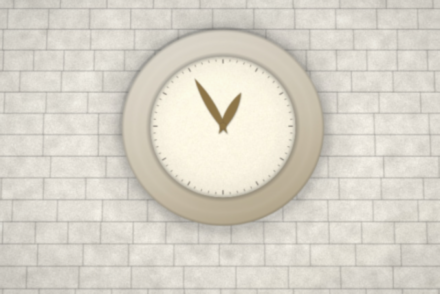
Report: 12.55
